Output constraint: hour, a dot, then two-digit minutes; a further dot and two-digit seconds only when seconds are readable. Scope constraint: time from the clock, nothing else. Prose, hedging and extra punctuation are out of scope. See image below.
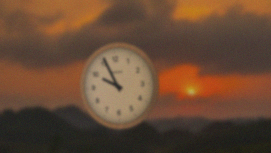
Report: 9.56
